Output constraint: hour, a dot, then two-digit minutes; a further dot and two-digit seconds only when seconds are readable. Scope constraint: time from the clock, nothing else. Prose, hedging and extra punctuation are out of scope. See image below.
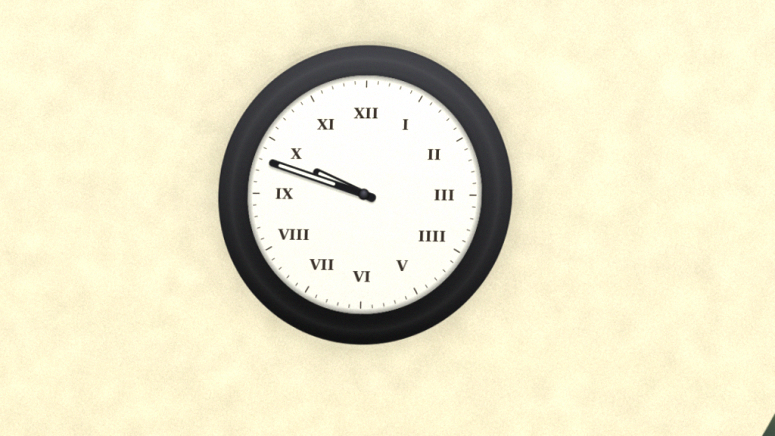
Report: 9.48
